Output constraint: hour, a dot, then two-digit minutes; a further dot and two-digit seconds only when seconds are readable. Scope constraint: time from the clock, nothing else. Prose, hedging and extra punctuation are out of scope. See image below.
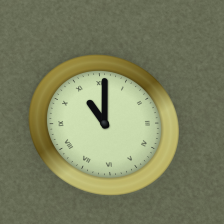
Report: 11.01
